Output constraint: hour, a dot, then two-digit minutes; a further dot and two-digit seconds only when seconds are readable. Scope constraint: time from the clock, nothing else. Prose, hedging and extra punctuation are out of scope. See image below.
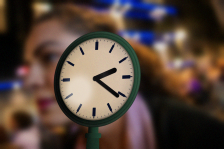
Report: 2.21
